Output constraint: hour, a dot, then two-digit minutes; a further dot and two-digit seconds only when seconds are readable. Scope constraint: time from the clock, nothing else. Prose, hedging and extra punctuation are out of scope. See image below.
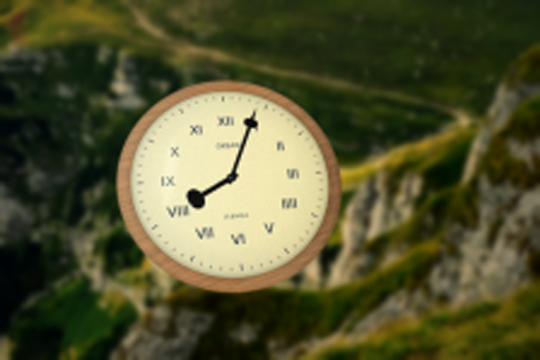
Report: 8.04
